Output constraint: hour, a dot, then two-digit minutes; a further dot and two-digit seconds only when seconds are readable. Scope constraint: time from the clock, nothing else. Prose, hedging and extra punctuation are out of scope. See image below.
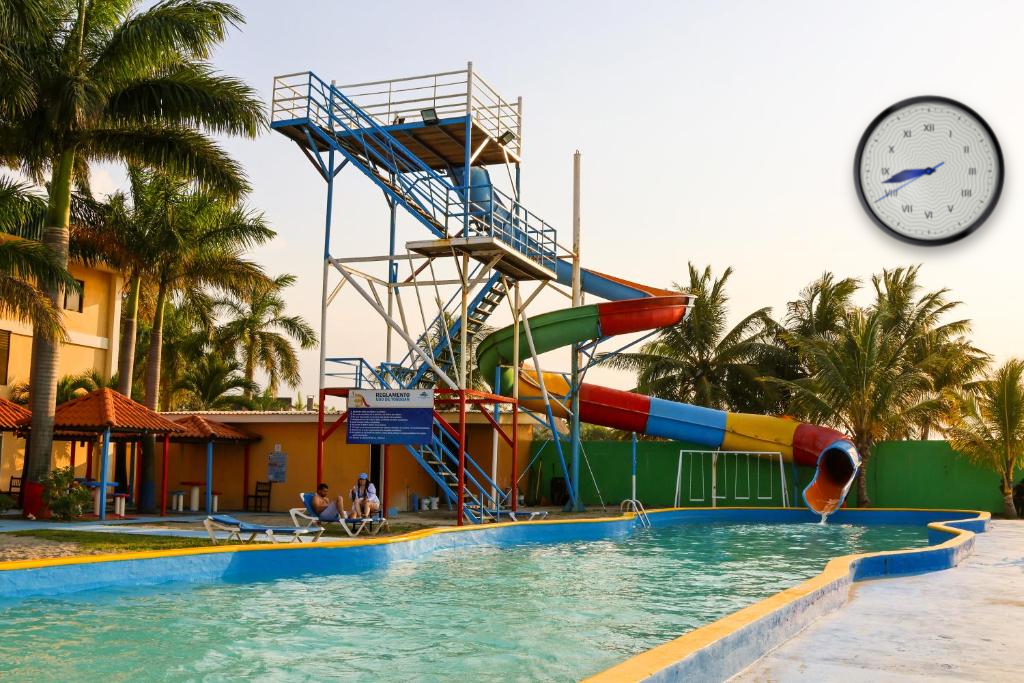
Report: 8.42.40
